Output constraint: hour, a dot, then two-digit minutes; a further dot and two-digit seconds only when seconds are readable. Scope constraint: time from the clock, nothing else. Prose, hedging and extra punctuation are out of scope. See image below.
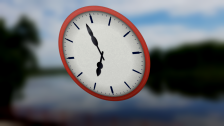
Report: 6.58
